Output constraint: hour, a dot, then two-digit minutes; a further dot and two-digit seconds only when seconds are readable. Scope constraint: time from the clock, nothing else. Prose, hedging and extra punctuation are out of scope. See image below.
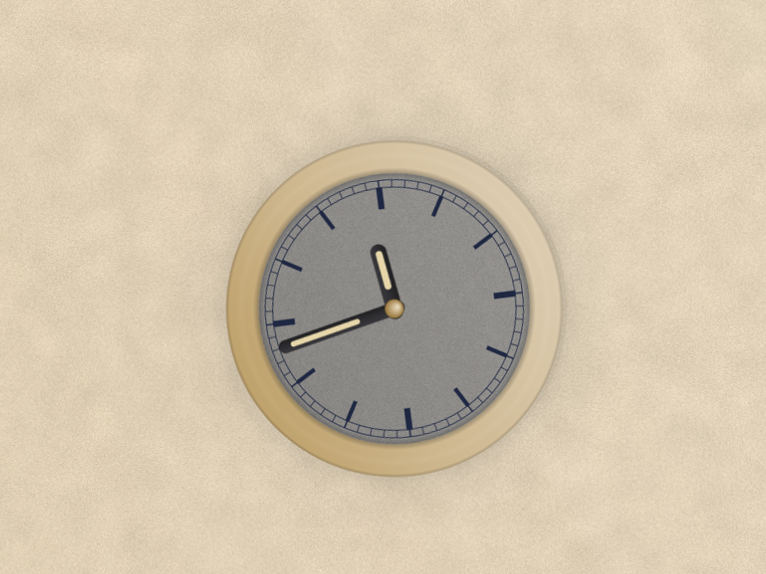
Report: 11.43
